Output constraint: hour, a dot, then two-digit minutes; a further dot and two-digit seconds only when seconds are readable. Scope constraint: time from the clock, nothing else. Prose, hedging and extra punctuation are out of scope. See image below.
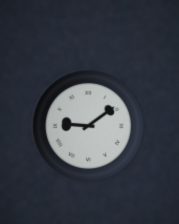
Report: 9.09
